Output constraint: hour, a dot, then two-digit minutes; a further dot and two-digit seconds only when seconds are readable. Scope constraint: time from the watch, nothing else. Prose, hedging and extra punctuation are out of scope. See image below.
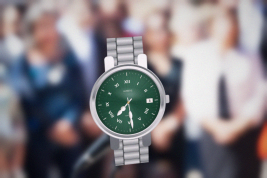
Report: 7.29
